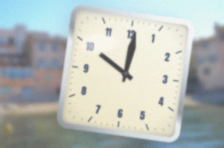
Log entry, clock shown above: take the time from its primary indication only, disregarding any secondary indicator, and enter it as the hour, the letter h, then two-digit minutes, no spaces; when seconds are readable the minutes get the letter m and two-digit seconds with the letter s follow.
10h01
